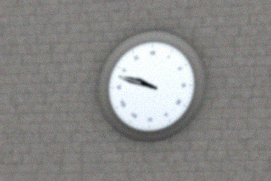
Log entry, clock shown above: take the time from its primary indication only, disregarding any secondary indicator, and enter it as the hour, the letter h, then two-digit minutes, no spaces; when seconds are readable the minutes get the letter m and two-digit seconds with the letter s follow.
9h48
